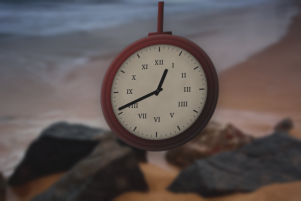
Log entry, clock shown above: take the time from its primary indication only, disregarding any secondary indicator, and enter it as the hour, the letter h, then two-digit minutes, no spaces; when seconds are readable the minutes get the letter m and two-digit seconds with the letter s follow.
12h41
